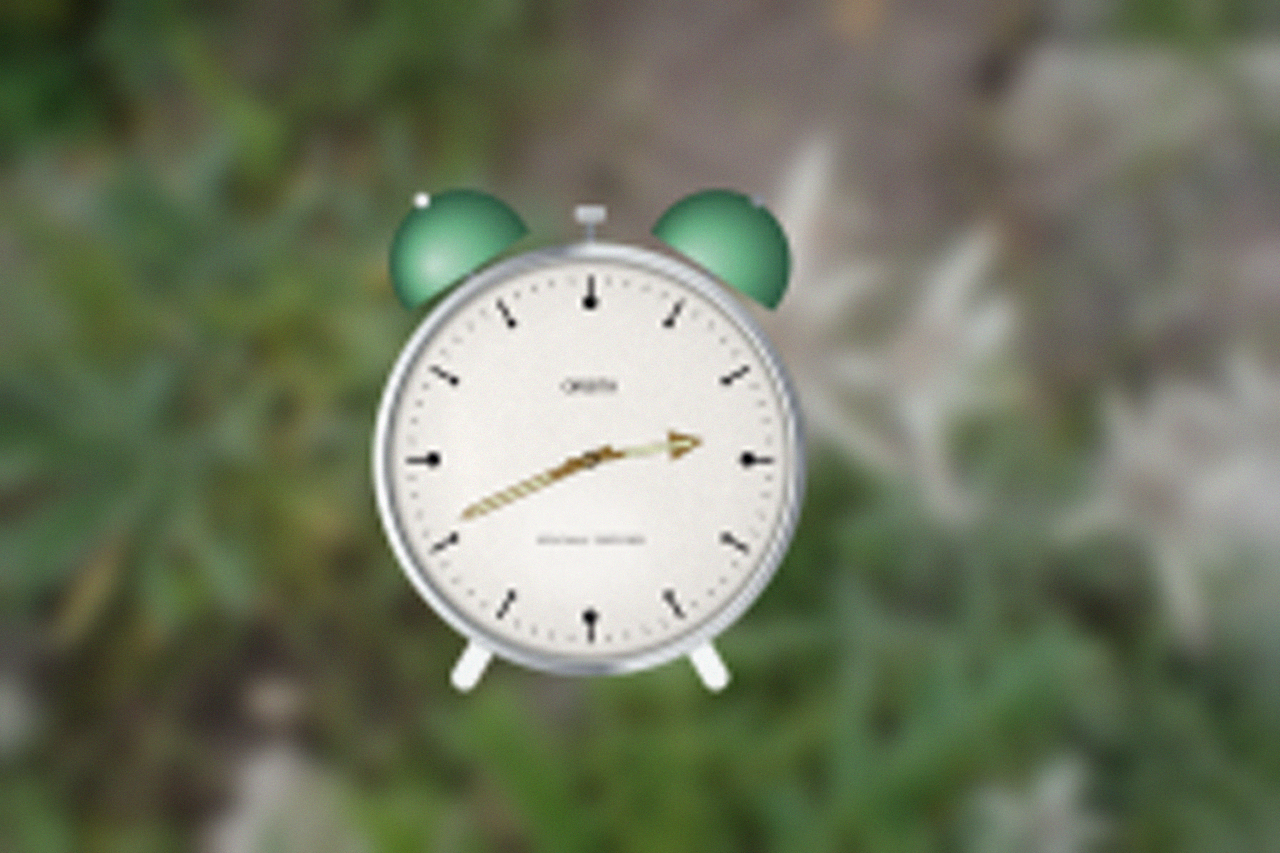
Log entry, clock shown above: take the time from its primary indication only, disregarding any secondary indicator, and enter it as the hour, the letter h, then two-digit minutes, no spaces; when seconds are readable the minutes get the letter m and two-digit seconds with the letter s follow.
2h41
